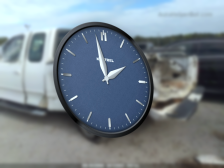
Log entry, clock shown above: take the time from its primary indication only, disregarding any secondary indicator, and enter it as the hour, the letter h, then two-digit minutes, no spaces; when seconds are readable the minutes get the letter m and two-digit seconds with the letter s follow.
1h58
